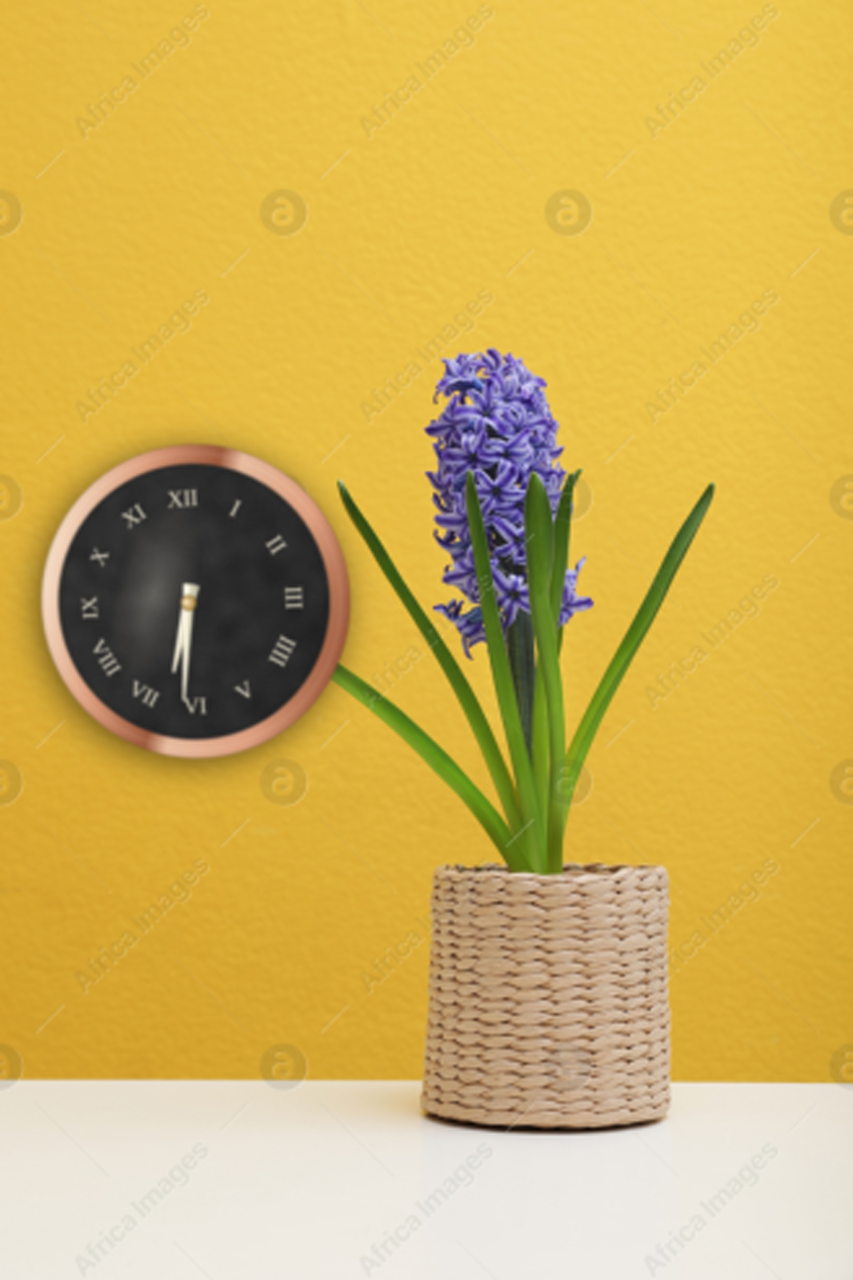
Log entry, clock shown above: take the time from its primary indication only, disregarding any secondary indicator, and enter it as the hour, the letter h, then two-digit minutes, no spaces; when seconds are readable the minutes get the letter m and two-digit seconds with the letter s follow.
6h31
